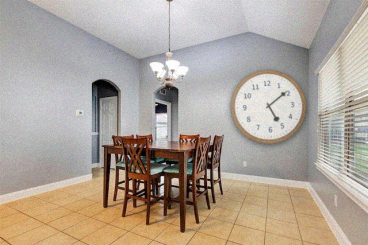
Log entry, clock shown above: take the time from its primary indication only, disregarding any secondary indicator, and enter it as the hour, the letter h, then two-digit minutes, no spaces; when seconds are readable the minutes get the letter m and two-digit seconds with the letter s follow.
5h09
